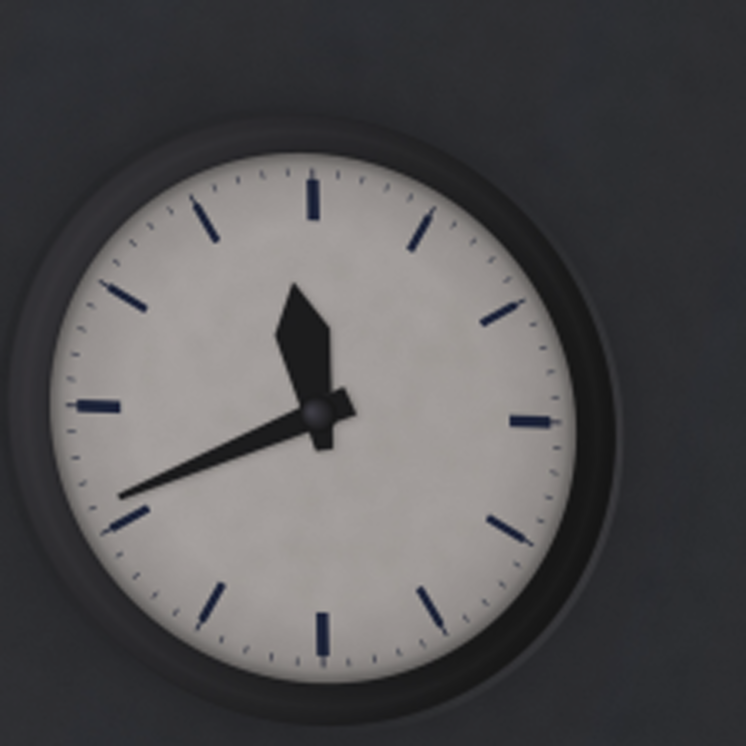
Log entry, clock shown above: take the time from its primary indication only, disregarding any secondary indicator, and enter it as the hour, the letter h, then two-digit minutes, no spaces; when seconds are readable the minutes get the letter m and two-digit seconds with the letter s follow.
11h41
